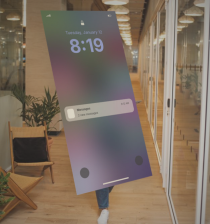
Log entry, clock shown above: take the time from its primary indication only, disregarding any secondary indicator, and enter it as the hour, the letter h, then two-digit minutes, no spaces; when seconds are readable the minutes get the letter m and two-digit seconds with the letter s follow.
8h19
